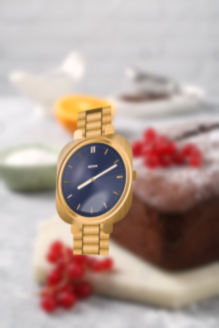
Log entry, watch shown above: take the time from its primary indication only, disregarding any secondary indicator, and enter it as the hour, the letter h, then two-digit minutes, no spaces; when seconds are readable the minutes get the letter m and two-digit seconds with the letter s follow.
8h11
